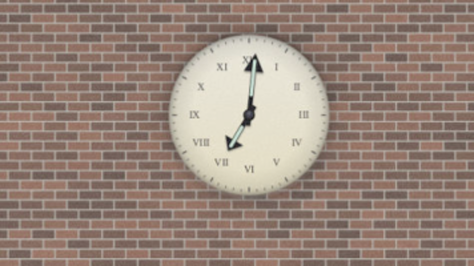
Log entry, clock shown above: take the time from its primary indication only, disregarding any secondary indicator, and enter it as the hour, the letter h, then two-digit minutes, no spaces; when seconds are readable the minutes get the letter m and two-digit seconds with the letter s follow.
7h01
